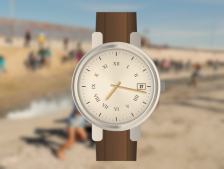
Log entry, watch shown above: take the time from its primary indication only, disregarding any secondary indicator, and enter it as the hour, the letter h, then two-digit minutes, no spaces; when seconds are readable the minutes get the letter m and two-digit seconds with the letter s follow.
7h17
